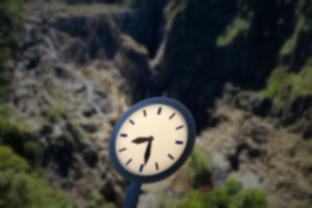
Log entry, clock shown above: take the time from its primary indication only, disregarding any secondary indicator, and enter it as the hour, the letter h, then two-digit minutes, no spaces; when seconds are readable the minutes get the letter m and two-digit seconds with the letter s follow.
8h29
